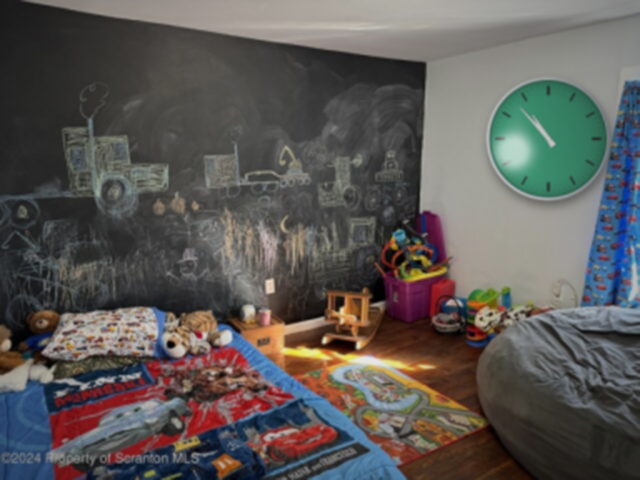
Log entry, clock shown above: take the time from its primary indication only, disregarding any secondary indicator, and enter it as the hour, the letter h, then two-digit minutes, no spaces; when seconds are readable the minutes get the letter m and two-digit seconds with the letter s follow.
10h53
